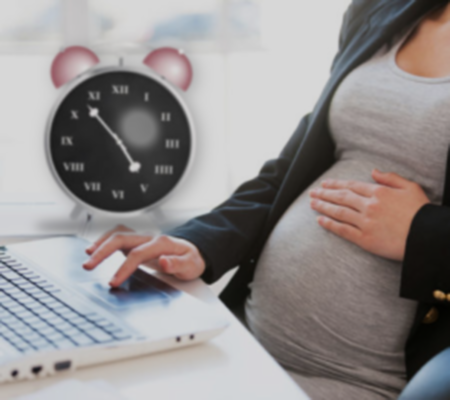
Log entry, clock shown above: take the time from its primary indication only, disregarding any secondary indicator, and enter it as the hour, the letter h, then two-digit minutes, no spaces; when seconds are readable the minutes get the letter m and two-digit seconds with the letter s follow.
4h53
